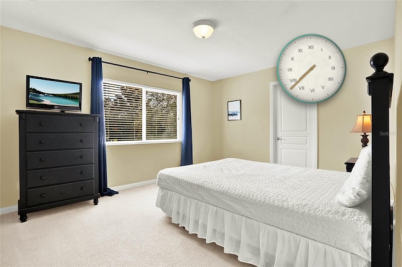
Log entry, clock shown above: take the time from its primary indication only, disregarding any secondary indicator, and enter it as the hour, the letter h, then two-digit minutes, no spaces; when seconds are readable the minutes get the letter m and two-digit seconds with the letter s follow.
7h38
